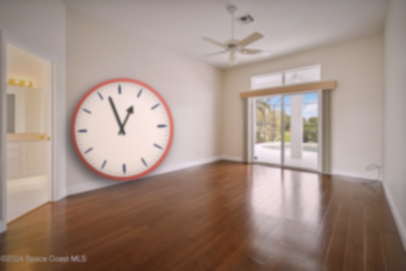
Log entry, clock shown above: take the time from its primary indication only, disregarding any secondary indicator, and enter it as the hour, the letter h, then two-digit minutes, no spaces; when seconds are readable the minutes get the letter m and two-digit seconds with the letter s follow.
12h57
